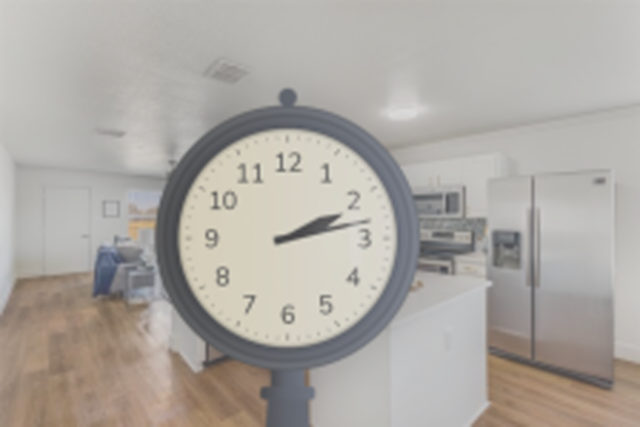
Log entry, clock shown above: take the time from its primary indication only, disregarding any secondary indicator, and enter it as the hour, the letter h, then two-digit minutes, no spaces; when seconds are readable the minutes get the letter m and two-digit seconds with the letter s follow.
2h13
